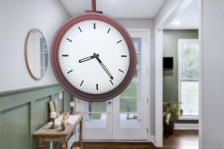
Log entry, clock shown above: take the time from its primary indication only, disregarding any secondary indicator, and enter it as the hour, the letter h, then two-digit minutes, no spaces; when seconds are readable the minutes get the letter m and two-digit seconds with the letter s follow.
8h24
